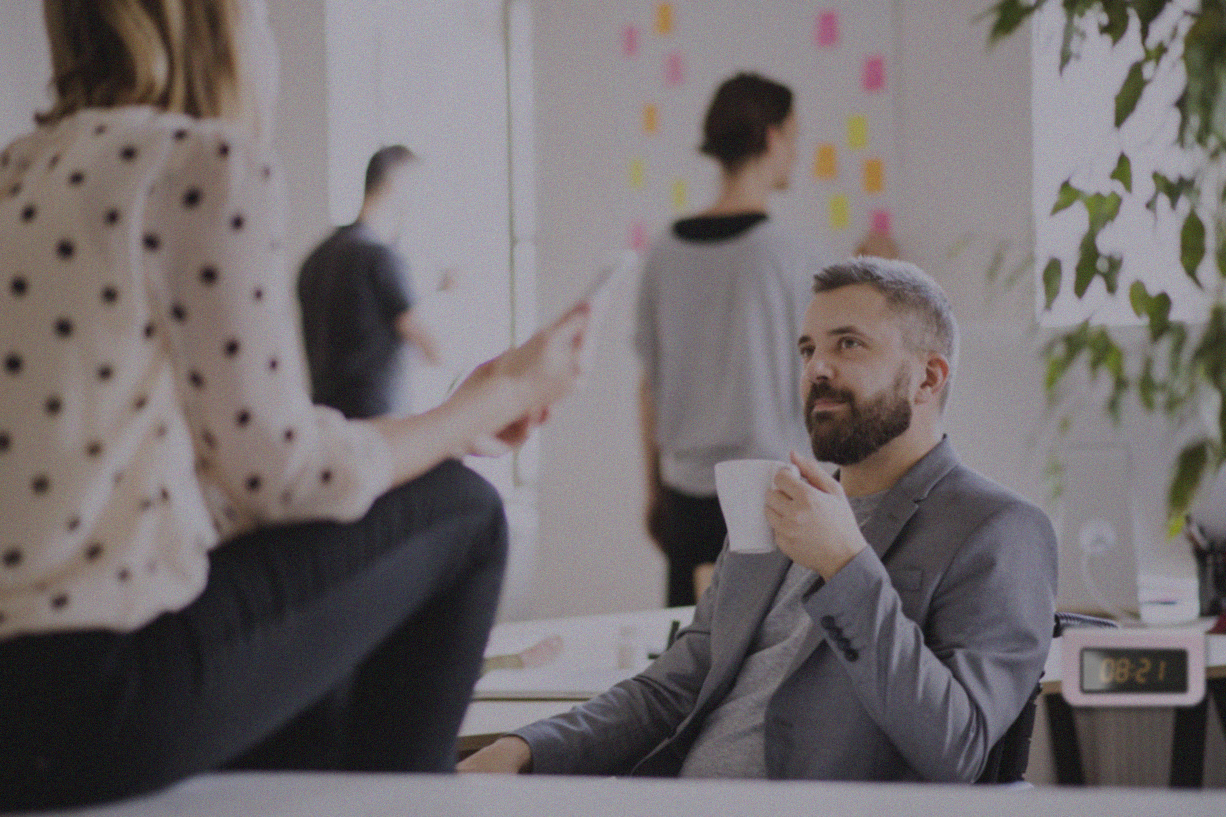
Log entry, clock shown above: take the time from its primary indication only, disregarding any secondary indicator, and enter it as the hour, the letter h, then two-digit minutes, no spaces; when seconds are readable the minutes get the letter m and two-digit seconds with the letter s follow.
8h21
